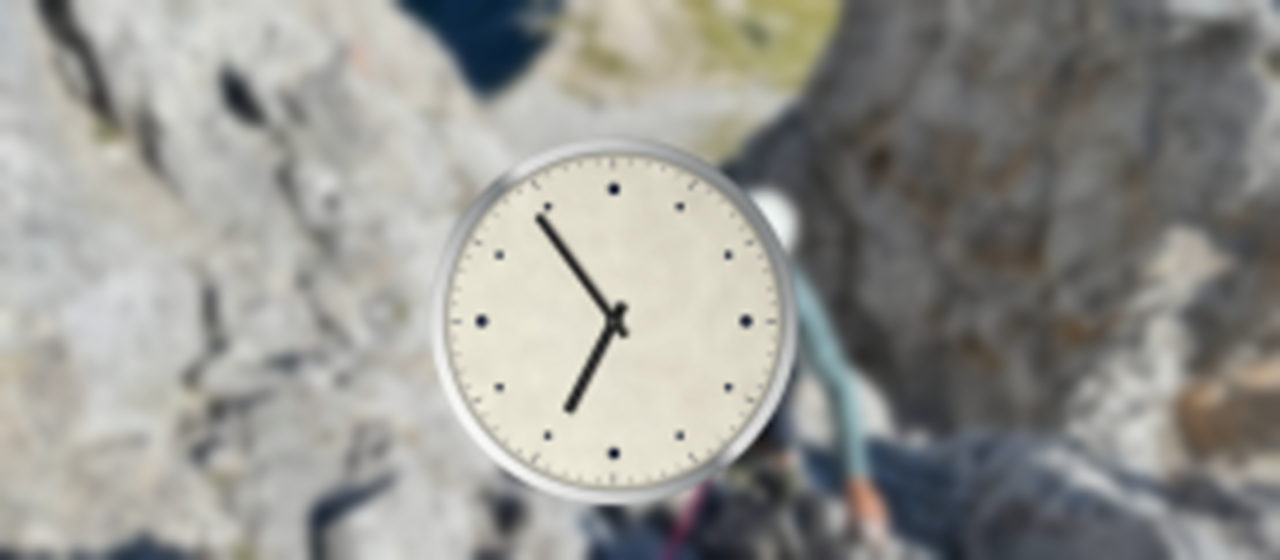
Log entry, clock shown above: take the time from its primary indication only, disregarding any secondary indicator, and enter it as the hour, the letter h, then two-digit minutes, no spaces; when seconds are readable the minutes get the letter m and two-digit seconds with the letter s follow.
6h54
